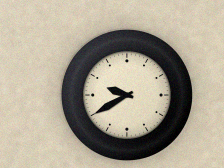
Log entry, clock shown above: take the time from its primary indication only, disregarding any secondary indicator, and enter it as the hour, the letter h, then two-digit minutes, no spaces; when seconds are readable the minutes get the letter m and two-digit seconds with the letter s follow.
9h40
